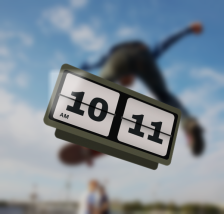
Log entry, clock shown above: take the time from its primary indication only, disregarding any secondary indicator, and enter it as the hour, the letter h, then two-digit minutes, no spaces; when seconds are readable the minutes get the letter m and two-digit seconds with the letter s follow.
10h11
